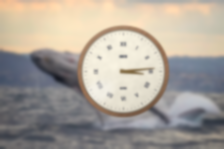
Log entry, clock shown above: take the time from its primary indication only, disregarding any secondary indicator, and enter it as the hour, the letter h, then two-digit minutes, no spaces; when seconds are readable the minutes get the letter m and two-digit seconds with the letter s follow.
3h14
